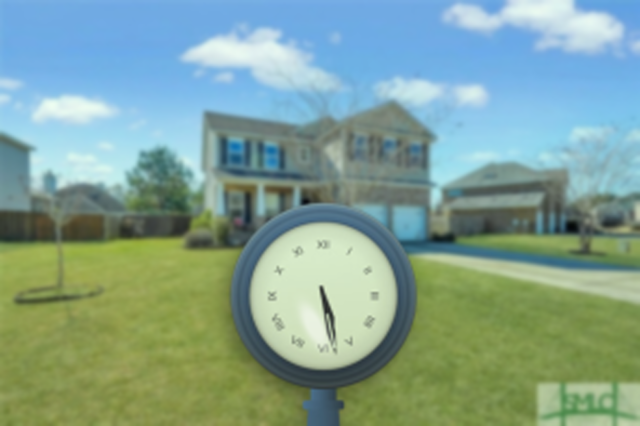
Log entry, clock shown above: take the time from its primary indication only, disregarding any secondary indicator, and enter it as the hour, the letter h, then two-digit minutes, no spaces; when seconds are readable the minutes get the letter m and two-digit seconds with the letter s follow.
5h28
